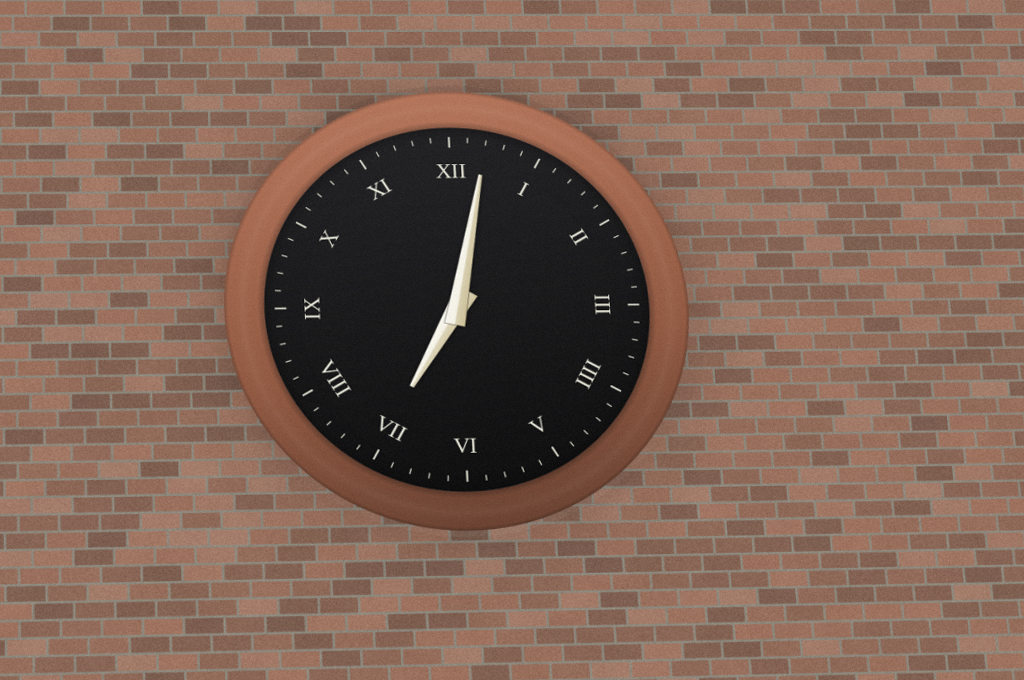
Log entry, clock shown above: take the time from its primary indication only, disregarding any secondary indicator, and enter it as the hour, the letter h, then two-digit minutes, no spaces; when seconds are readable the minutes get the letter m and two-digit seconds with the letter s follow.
7h02
